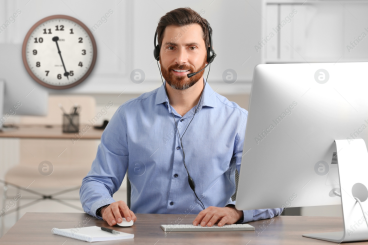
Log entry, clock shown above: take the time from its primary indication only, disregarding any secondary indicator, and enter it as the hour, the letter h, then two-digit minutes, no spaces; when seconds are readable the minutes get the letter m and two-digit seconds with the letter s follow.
11h27
